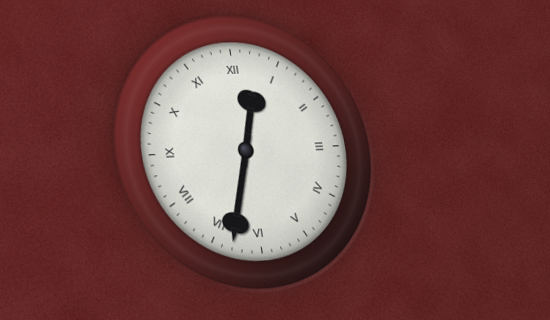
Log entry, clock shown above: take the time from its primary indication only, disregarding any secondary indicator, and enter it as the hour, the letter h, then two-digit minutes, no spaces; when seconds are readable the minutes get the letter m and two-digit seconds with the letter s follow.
12h33
